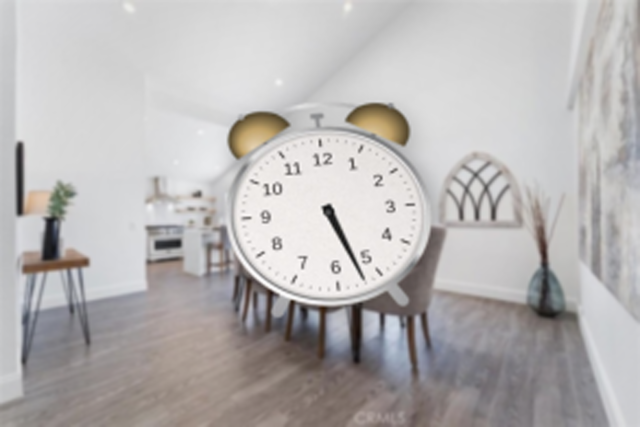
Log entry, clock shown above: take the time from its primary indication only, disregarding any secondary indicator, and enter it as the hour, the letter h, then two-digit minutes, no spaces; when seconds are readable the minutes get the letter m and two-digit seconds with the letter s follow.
5h27
